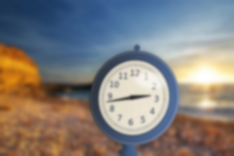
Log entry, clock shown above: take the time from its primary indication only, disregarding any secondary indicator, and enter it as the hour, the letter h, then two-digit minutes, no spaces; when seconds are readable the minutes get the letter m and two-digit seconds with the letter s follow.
2h43
